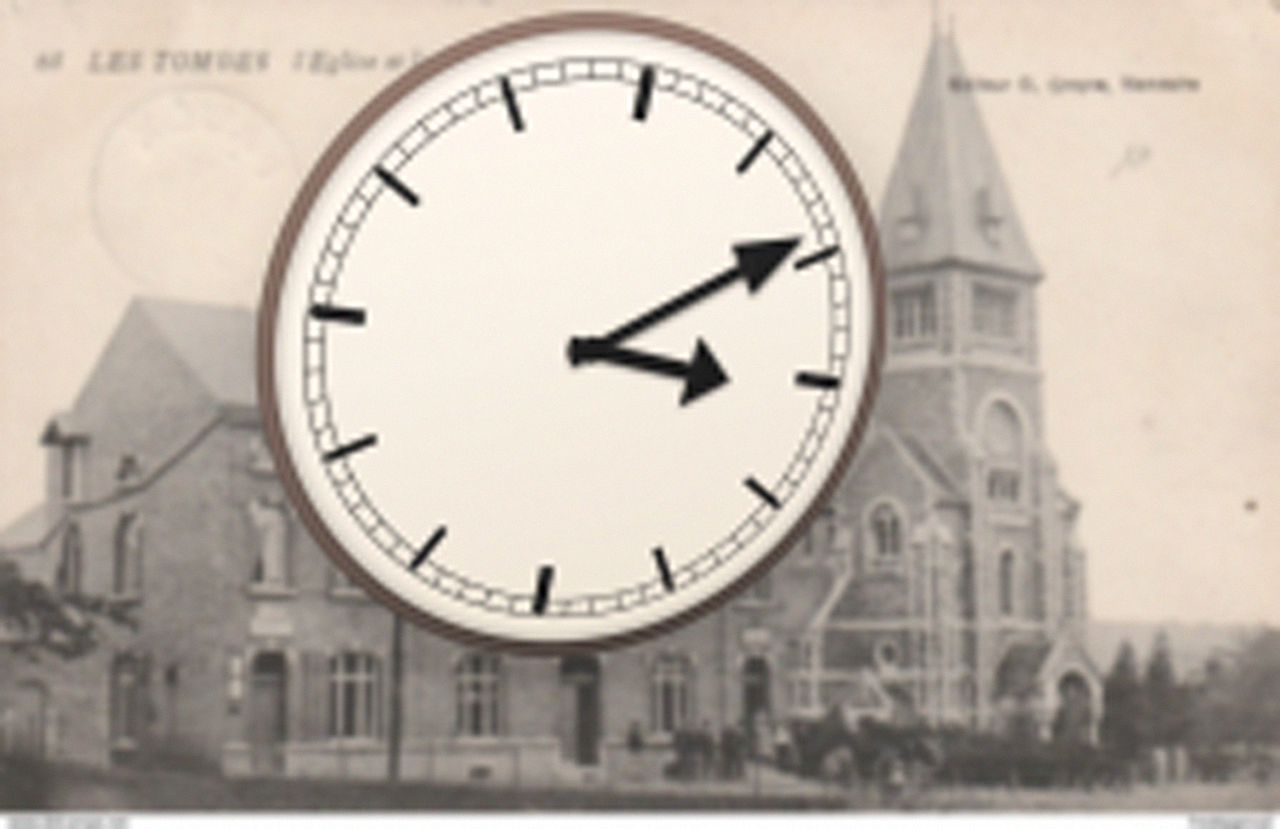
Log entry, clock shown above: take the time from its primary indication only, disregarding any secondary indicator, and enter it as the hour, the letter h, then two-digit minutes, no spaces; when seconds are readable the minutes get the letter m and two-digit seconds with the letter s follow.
3h09
